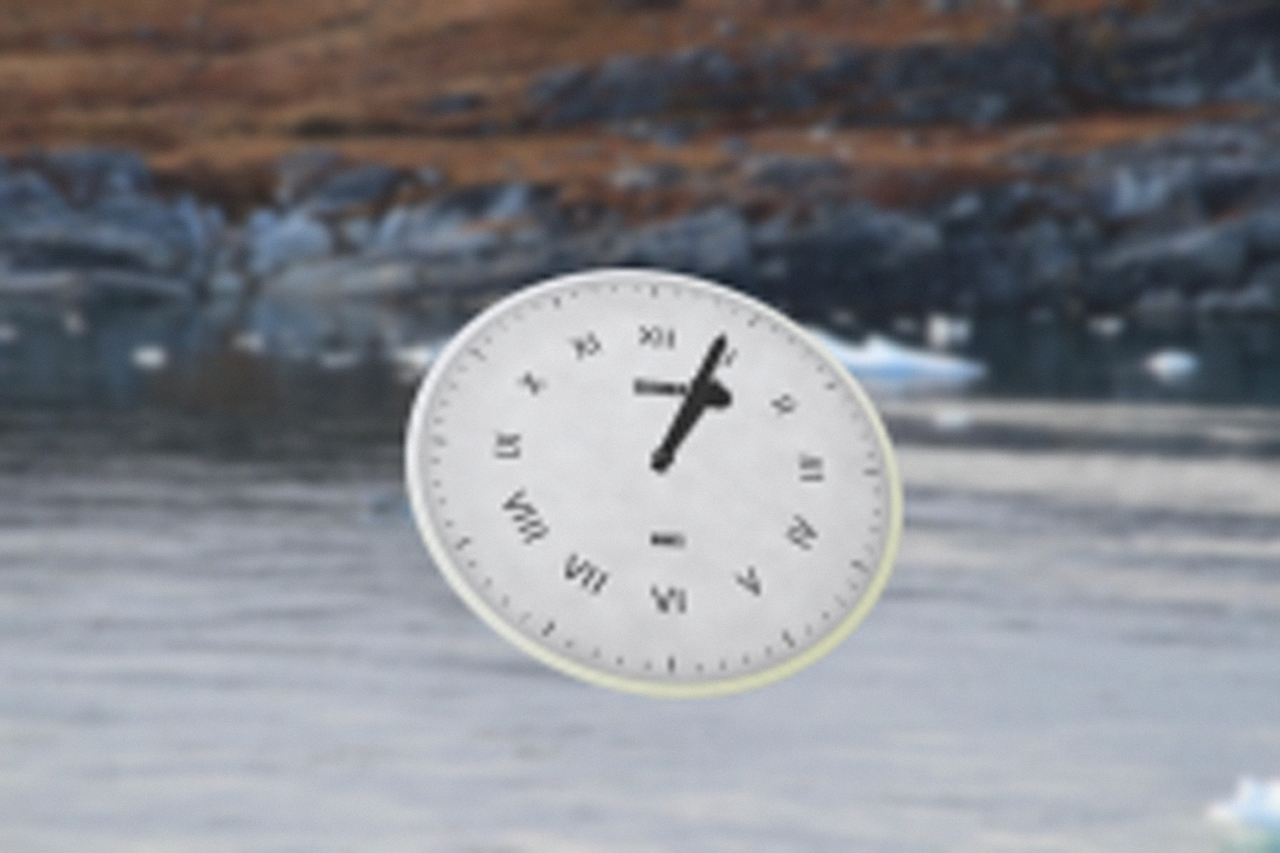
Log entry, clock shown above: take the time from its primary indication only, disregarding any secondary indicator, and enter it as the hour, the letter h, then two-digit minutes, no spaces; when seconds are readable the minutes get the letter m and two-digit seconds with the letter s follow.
1h04
